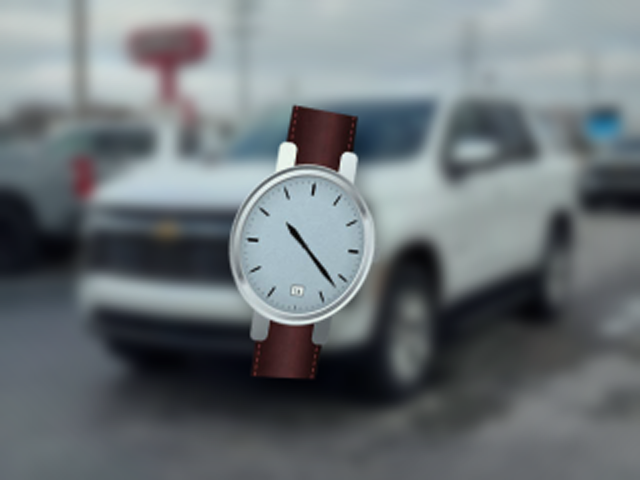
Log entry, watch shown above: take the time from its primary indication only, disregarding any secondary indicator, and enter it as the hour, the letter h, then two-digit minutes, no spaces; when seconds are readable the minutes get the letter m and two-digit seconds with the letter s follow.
10h22
